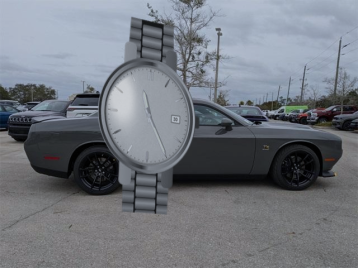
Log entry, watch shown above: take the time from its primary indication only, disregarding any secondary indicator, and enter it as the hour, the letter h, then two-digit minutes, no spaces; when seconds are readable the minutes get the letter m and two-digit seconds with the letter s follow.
11h25
